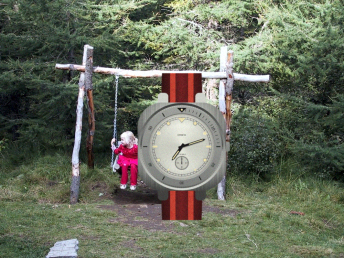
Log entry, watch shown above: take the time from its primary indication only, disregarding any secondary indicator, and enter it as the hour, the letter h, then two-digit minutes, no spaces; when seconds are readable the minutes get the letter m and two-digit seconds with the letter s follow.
7h12
